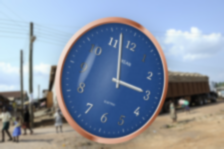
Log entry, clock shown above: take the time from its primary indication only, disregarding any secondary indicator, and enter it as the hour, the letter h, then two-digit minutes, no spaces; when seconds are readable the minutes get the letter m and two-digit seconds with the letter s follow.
2h57
